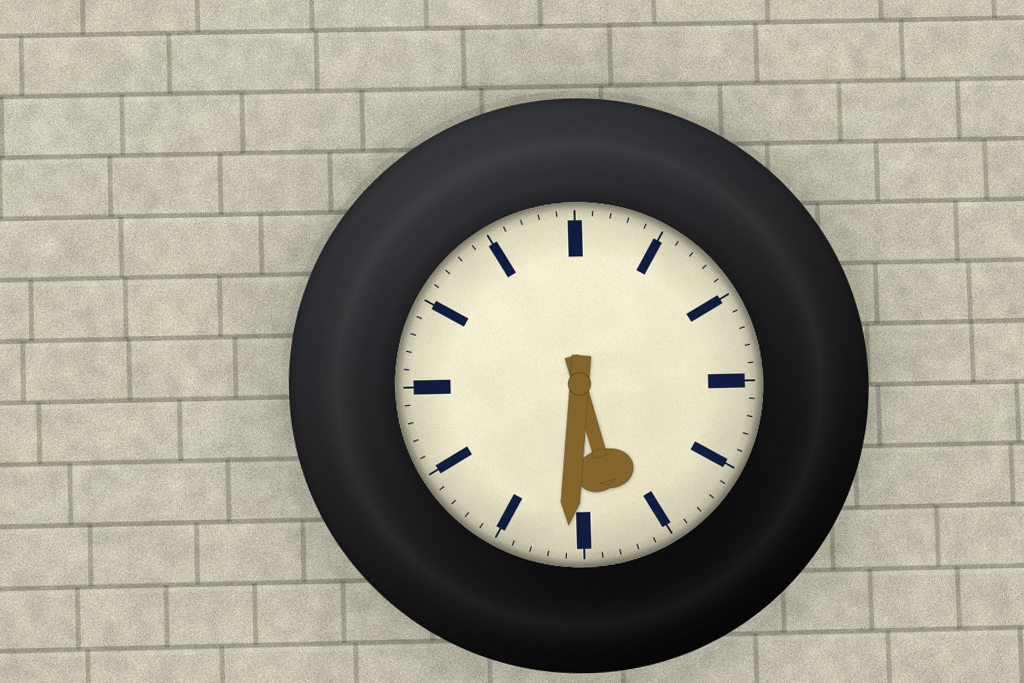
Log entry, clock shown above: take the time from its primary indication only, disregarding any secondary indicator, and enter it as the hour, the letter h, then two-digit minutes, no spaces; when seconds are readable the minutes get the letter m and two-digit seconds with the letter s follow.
5h31
